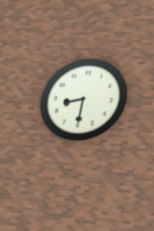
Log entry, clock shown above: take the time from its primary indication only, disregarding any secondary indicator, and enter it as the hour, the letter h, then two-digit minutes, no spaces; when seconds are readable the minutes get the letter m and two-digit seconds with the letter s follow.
8h30
